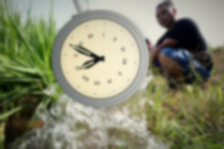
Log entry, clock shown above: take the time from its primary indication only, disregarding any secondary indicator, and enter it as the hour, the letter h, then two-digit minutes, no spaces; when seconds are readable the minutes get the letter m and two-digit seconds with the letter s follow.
8h53
